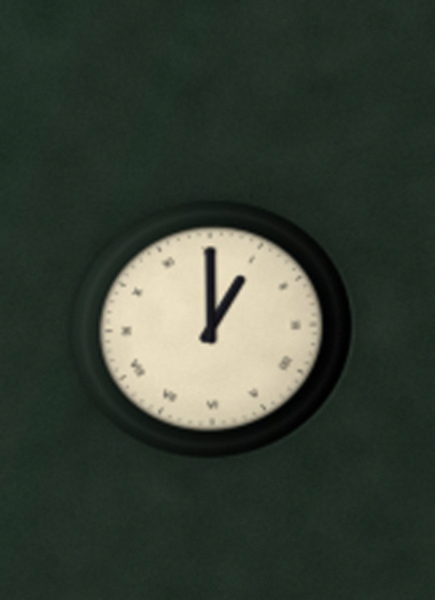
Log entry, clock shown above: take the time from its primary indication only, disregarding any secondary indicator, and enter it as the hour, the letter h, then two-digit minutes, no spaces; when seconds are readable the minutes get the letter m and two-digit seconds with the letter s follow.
1h00
